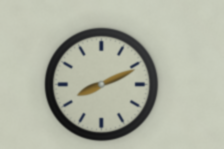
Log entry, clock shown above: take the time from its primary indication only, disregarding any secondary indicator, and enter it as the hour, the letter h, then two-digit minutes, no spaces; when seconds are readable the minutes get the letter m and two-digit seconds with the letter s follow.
8h11
